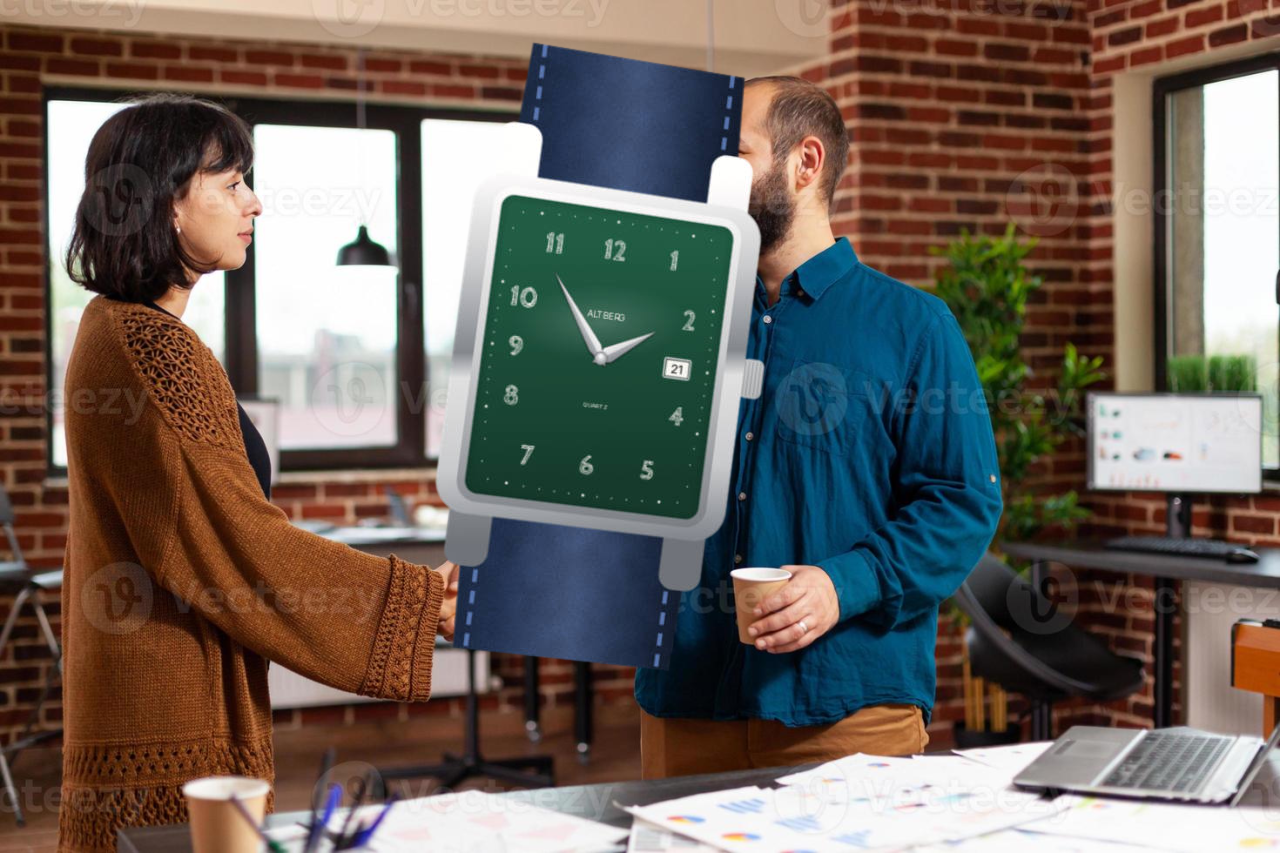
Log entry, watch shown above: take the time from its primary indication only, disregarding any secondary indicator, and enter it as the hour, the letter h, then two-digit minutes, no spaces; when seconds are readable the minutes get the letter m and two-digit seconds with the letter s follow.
1h54
